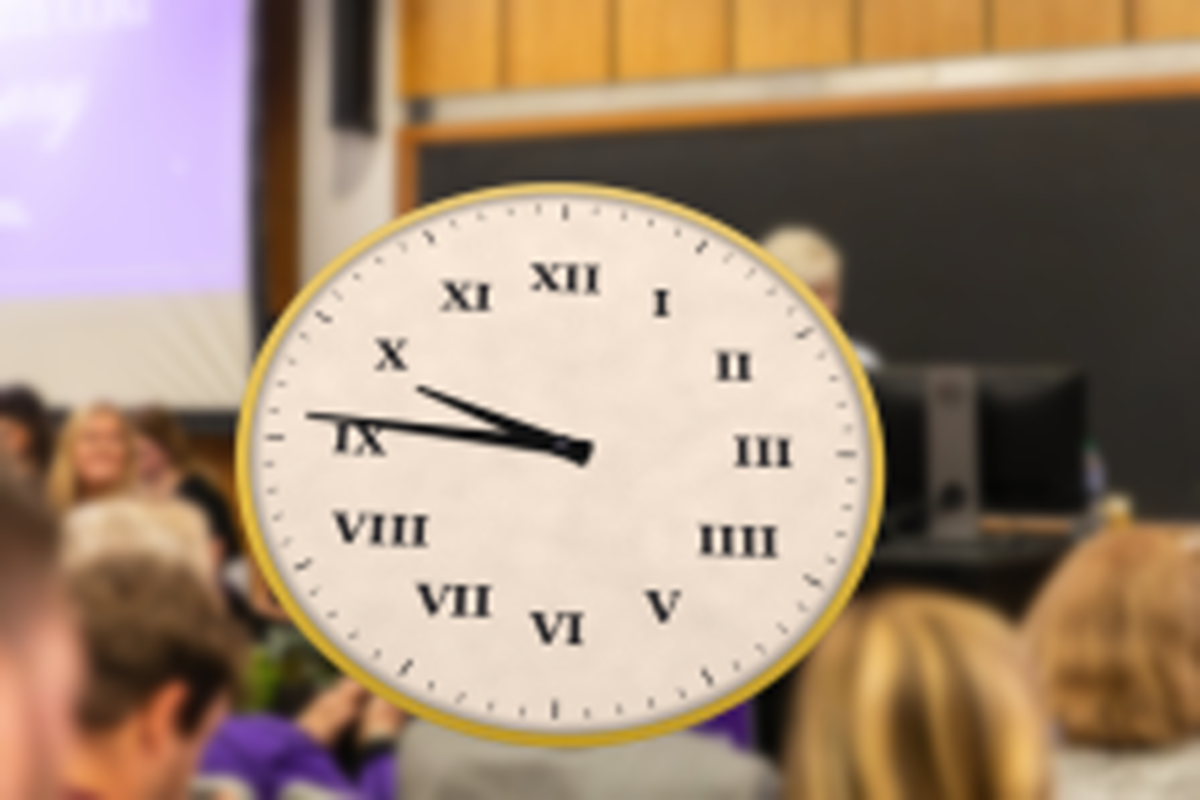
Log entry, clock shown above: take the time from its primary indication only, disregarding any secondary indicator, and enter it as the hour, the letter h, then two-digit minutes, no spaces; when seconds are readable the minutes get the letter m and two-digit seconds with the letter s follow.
9h46
